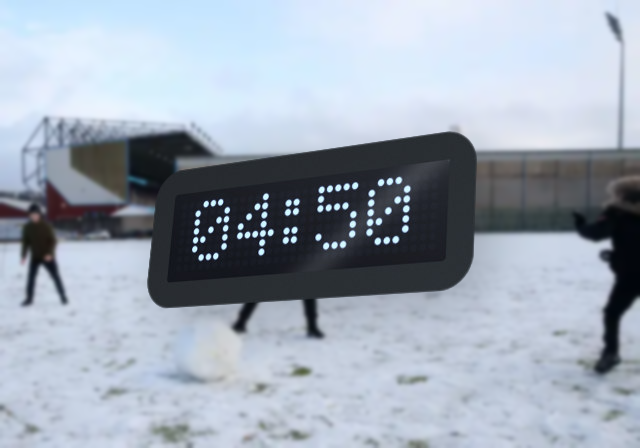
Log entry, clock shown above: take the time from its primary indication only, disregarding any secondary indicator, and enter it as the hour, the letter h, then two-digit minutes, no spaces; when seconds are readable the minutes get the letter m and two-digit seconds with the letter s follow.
4h50
